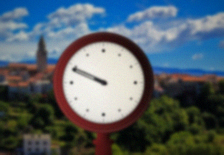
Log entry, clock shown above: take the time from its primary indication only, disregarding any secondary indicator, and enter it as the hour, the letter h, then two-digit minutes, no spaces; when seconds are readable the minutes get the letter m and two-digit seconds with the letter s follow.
9h49
